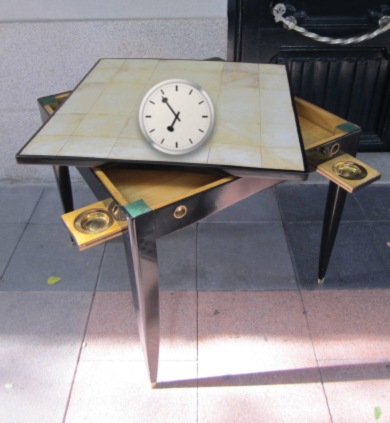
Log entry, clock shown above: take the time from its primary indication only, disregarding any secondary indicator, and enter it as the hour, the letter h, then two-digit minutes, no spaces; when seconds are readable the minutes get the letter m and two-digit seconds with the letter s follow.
6h54
